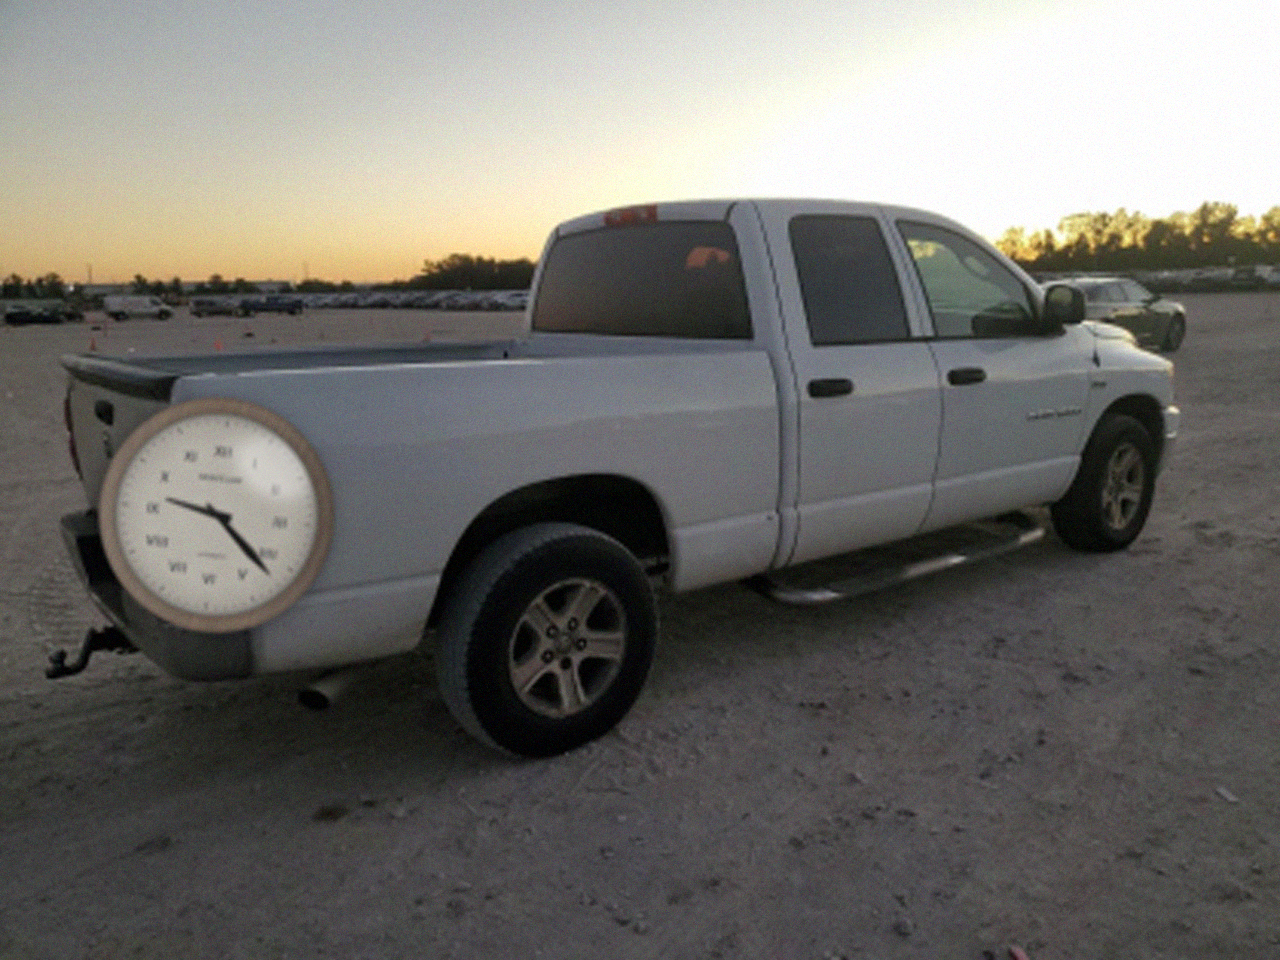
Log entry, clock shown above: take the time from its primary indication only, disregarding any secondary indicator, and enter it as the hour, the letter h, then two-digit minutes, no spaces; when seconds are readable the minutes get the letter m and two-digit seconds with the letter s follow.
9h22
